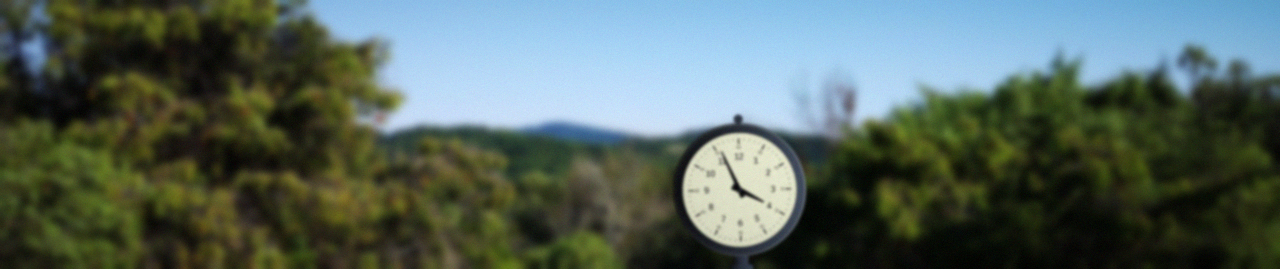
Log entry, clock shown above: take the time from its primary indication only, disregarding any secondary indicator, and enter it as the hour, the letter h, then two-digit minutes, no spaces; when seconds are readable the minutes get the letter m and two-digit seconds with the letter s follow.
3h56
